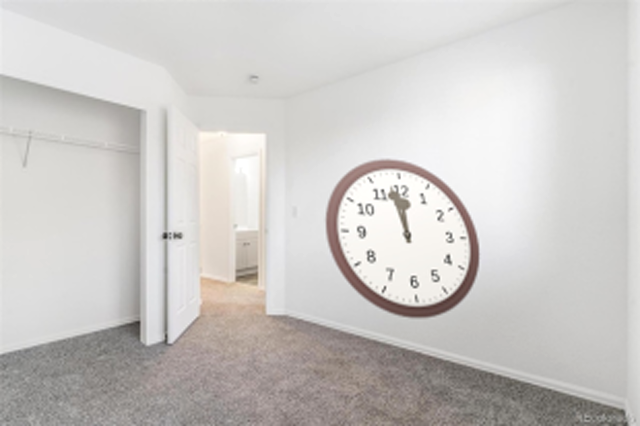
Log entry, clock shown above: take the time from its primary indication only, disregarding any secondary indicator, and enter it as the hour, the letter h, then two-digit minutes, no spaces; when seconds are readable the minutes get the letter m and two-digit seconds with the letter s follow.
11h58
